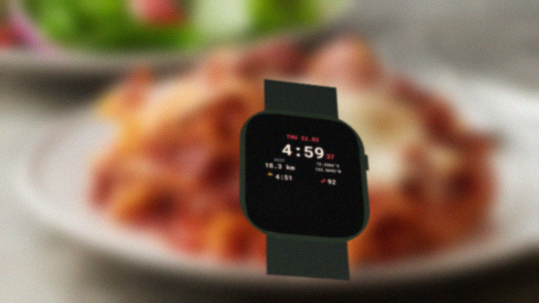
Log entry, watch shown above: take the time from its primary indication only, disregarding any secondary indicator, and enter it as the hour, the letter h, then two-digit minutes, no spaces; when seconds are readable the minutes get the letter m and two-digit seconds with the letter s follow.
4h59
